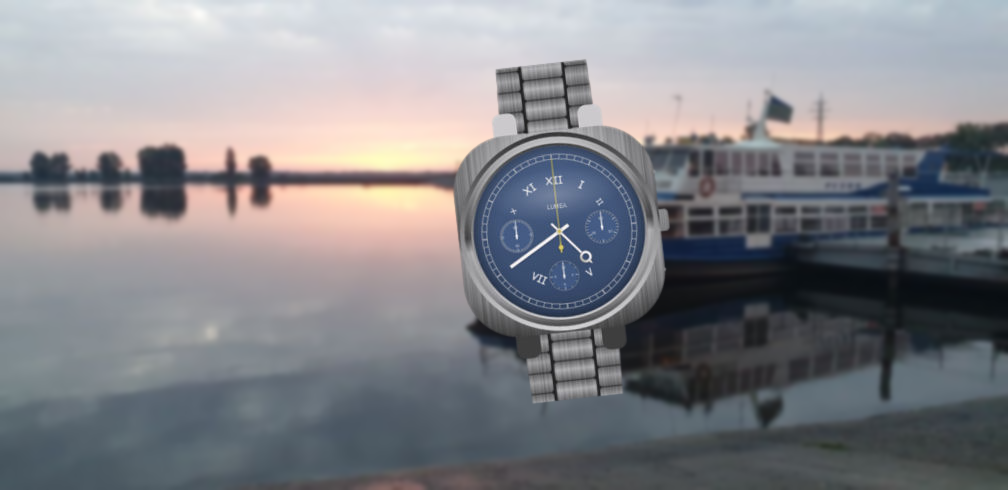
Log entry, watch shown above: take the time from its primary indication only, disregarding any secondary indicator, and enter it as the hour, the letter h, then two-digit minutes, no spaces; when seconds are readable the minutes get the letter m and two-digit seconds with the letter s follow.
4h40
